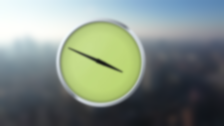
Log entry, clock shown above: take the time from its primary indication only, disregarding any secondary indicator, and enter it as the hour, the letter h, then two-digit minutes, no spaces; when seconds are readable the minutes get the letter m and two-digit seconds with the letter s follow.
3h49
